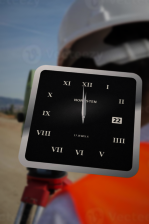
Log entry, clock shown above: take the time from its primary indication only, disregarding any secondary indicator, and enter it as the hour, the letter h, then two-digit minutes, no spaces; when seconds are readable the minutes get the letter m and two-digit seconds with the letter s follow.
11h59
